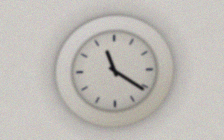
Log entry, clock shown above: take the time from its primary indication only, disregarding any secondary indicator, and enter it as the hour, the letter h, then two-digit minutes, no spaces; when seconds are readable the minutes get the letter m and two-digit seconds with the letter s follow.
11h21
